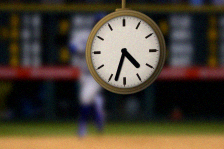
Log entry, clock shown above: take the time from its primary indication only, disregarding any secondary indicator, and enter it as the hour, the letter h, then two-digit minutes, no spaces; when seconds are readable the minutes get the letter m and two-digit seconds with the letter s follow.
4h33
